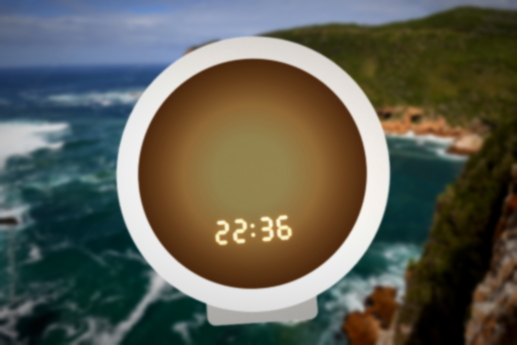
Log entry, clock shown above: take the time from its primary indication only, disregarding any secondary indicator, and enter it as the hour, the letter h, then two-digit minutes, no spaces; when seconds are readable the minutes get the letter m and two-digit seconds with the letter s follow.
22h36
